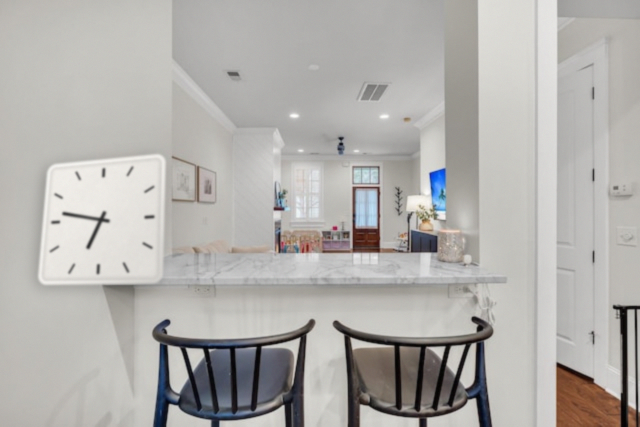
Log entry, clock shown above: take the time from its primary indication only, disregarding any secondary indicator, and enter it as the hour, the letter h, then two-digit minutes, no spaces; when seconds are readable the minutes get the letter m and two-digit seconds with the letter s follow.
6h47
